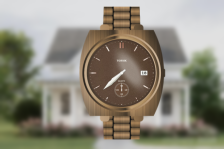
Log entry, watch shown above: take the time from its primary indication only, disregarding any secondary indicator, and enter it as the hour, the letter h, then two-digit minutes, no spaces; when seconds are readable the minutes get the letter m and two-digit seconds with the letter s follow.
7h38
